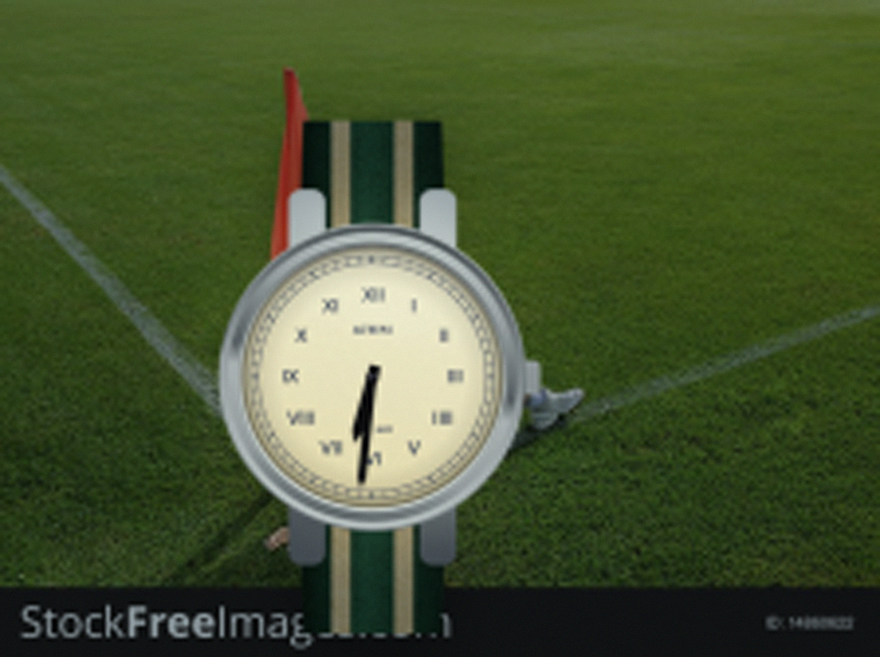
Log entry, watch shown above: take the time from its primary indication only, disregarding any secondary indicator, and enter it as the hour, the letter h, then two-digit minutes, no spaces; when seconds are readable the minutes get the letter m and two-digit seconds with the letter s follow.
6h31
